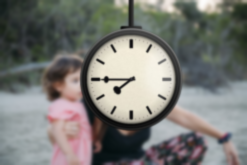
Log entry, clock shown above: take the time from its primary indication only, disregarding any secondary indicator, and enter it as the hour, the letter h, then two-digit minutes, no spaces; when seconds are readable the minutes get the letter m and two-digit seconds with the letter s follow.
7h45
